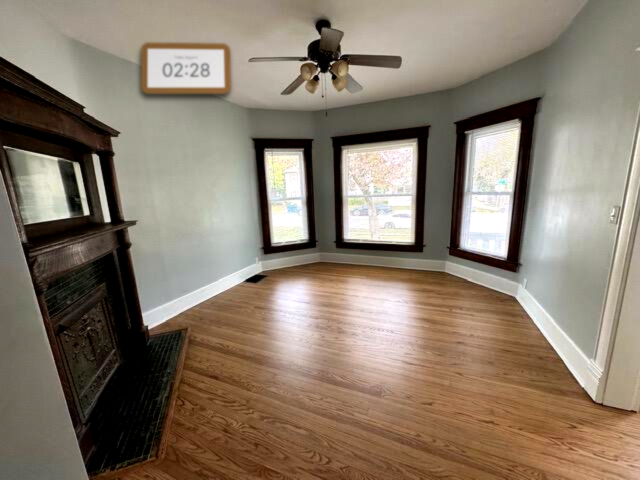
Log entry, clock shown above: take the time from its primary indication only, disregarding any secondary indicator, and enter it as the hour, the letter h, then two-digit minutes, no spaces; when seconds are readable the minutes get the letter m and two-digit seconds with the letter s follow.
2h28
